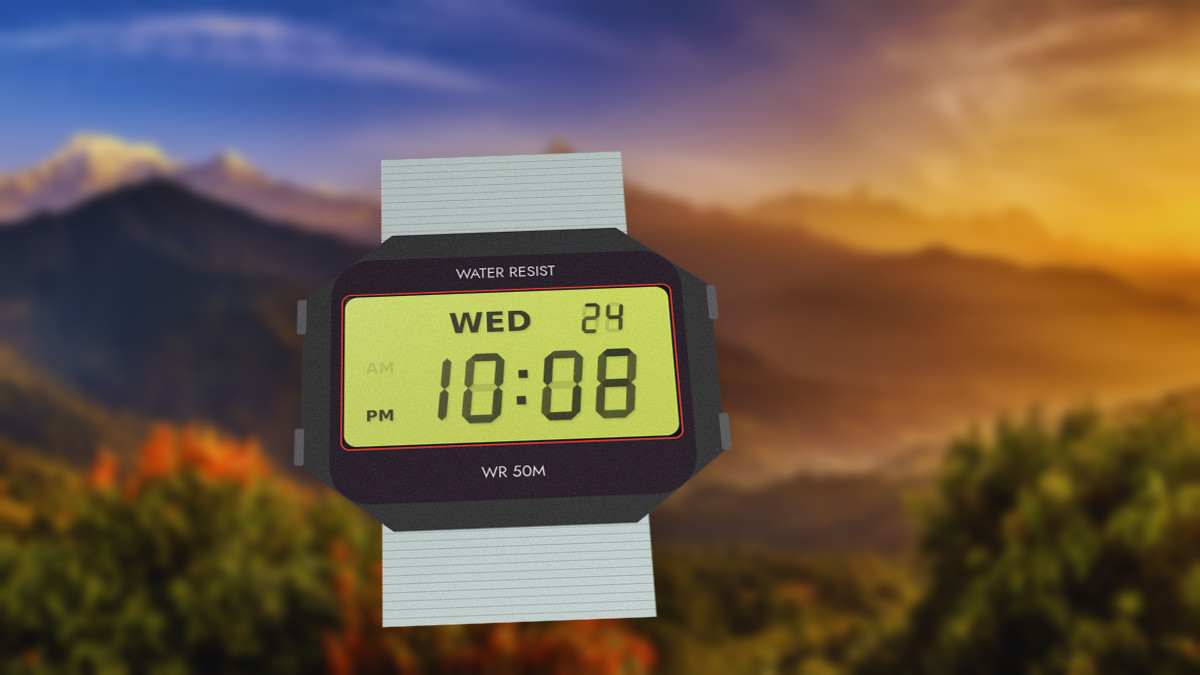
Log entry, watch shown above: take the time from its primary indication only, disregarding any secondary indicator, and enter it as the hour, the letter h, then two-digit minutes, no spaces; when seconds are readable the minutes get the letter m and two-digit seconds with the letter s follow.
10h08
